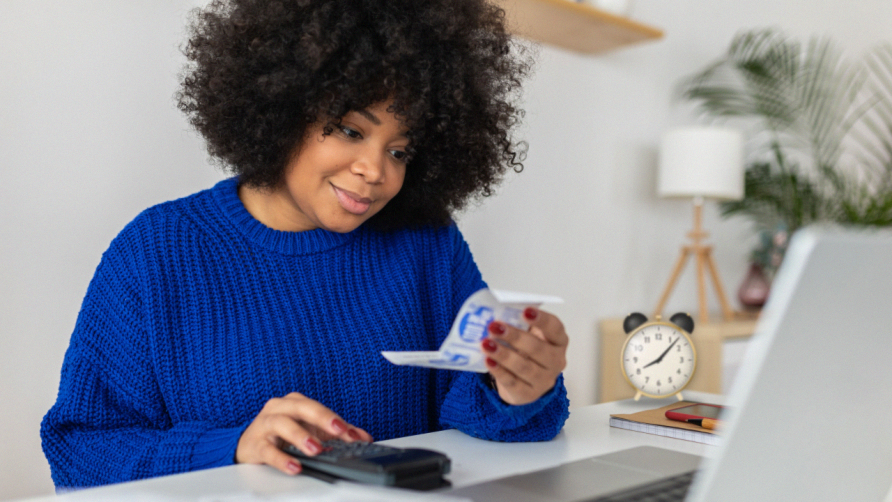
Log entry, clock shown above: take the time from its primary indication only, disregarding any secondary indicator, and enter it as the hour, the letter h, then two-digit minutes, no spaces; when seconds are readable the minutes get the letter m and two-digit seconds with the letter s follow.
8h07
